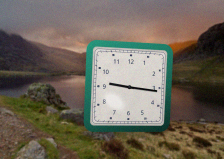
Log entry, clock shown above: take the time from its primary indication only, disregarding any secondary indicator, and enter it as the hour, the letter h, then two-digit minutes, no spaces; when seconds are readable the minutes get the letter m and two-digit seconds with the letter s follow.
9h16
